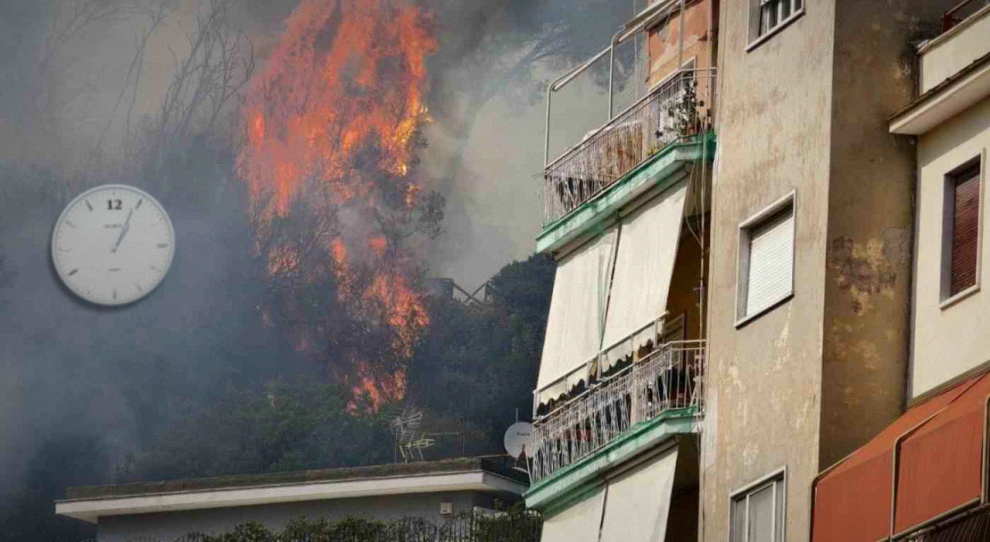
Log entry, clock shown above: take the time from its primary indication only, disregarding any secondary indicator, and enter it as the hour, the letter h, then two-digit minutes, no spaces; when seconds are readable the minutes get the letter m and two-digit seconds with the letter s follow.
1h04
